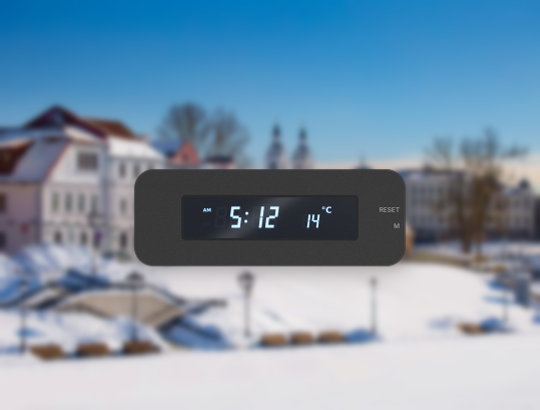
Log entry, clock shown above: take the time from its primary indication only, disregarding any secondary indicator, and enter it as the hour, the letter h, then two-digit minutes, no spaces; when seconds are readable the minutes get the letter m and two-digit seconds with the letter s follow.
5h12
